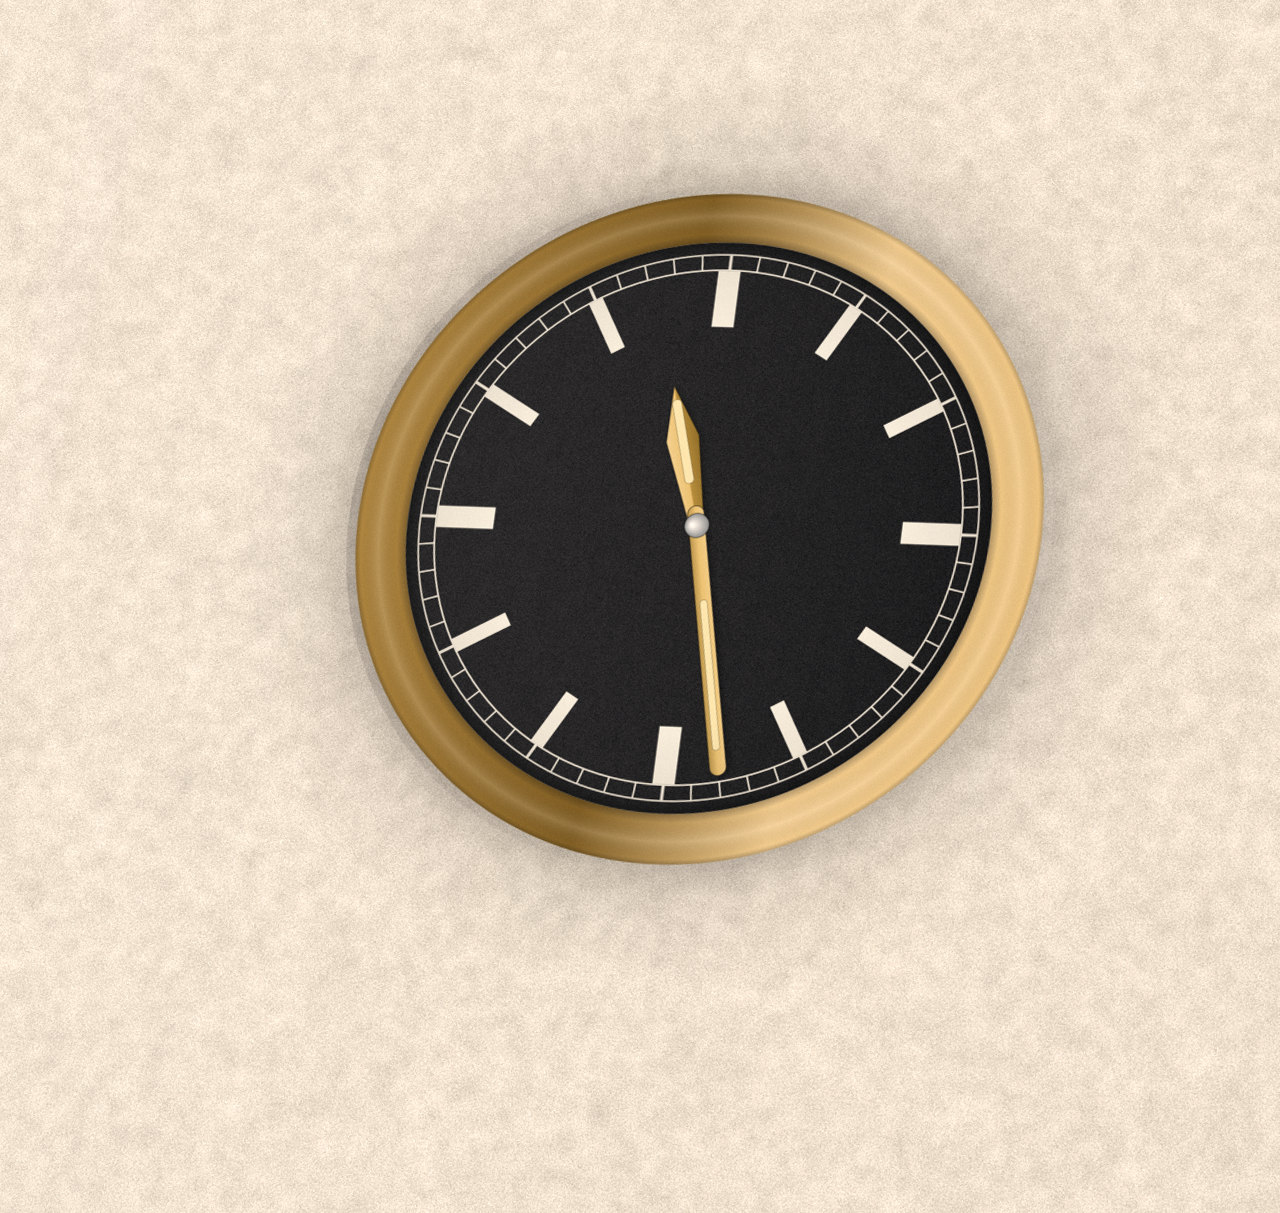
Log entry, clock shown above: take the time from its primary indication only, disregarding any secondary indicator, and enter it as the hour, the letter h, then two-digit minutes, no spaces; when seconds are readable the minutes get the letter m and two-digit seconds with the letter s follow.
11h28
